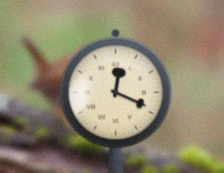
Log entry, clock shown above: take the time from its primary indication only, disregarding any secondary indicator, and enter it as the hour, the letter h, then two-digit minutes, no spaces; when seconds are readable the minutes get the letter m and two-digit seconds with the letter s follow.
12h19
